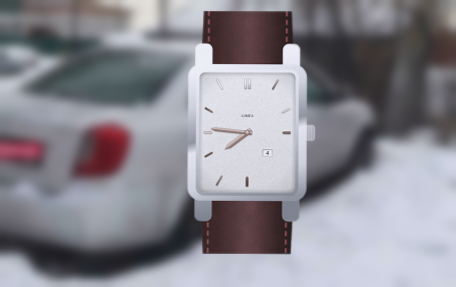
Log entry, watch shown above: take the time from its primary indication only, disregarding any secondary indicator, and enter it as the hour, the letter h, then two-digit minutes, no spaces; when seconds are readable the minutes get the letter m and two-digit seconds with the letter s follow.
7h46
